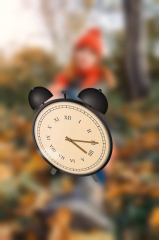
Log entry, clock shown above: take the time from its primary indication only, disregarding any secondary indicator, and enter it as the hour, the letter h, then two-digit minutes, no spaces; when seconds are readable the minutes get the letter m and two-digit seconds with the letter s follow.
4h15
